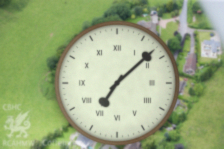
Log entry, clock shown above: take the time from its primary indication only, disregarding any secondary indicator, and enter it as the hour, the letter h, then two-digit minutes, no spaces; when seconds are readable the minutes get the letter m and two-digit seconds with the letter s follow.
7h08
